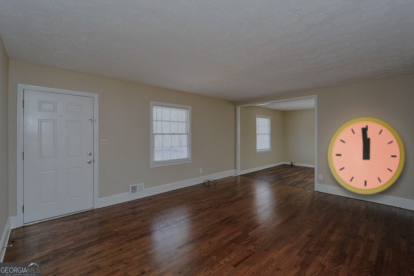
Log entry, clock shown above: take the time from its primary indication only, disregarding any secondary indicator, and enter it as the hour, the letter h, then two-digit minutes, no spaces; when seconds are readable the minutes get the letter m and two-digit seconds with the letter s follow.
11h59
